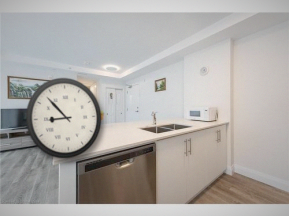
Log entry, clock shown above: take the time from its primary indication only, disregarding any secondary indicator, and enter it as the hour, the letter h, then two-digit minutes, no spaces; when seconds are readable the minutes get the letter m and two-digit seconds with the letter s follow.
8h53
